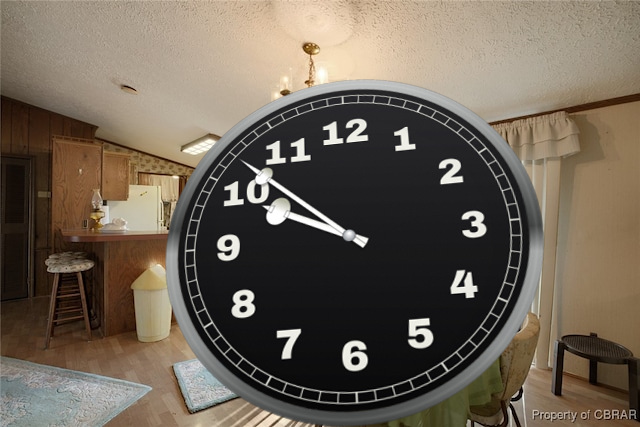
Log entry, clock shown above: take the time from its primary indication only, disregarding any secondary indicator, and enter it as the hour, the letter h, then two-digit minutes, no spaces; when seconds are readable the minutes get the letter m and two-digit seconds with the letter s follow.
9h52
